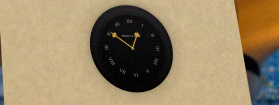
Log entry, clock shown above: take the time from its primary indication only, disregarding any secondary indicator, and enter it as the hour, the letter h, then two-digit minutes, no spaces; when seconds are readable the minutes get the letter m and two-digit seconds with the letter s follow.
12h51
